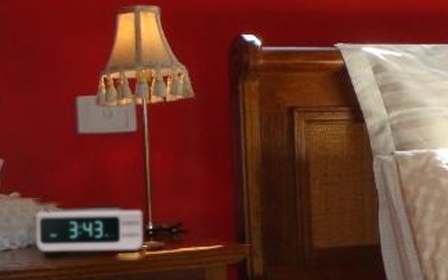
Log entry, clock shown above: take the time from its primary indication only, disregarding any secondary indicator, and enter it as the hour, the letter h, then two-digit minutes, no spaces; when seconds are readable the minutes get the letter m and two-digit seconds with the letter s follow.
3h43
